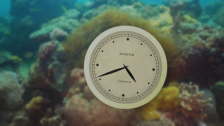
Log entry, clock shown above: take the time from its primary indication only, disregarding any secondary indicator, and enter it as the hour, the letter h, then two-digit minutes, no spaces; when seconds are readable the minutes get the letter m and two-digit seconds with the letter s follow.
4h41
